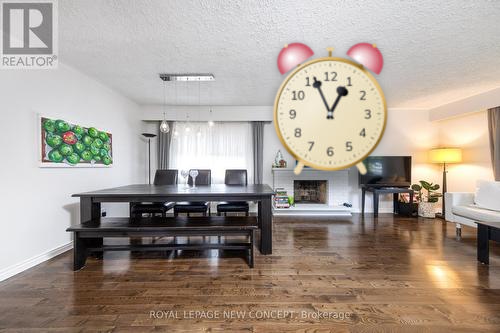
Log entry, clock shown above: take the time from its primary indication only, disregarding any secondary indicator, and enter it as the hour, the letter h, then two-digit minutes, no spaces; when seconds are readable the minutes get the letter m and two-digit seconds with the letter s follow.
12h56
